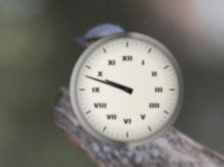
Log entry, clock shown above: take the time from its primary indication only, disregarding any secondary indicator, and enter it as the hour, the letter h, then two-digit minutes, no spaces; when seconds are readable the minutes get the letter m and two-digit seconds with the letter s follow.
9h48
